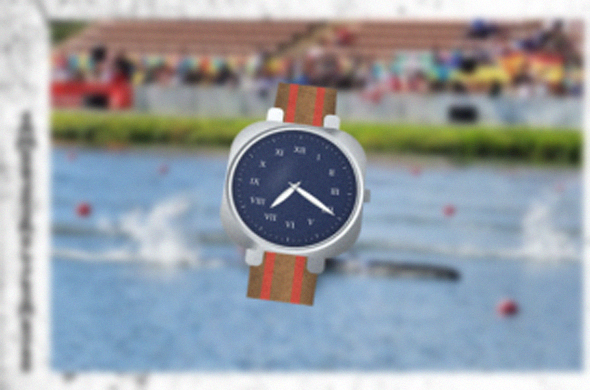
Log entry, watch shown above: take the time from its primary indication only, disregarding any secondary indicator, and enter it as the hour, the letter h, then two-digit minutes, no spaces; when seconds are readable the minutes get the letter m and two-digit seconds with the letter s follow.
7h20
